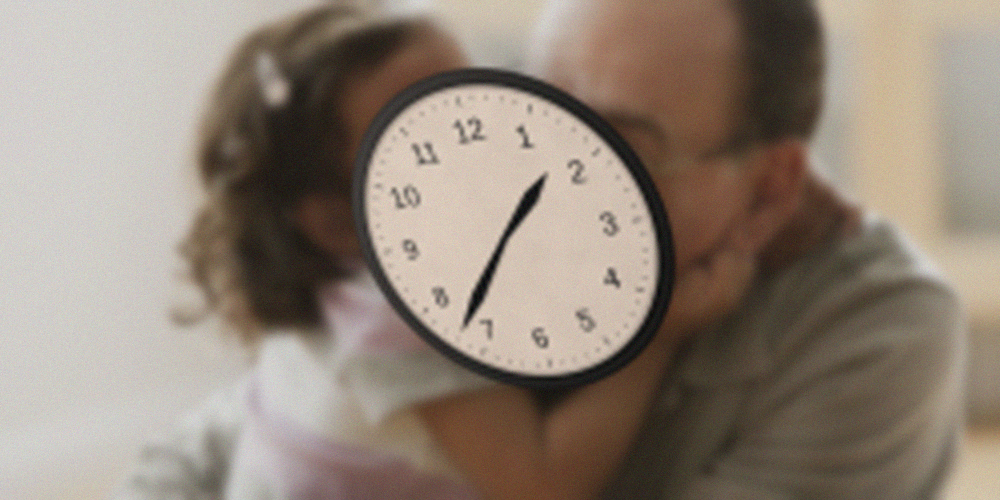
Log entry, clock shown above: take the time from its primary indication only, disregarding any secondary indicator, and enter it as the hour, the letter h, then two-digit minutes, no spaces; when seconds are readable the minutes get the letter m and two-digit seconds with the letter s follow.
1h37
